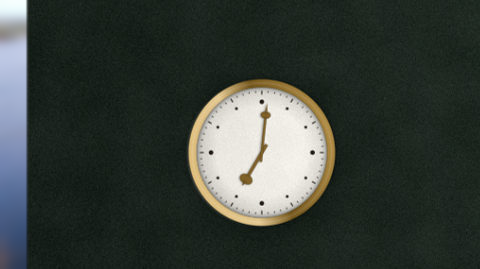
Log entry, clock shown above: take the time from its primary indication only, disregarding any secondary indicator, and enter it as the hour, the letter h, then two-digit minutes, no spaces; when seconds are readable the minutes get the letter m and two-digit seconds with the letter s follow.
7h01
